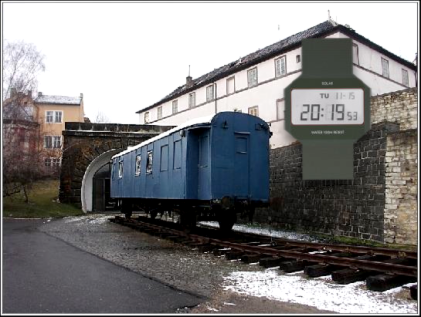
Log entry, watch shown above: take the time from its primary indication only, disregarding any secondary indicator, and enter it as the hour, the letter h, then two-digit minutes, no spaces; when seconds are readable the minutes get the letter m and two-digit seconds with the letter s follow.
20h19
